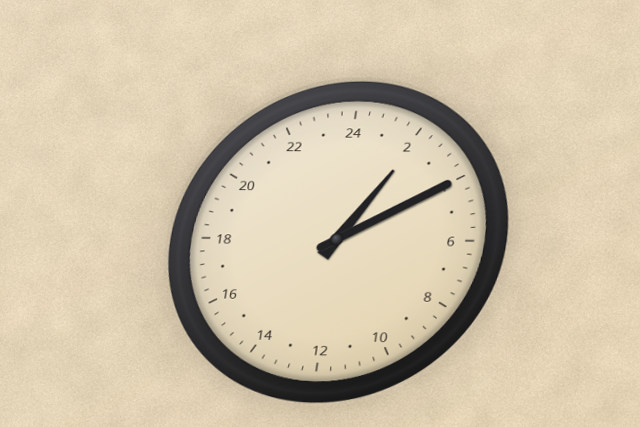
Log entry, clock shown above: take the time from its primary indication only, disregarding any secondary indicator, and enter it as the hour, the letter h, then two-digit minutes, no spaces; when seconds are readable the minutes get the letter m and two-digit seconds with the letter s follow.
2h10
